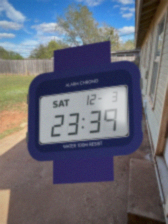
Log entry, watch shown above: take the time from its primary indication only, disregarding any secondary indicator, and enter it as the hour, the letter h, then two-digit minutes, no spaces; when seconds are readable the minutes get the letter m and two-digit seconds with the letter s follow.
23h39
